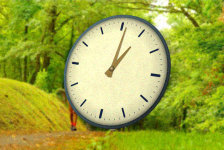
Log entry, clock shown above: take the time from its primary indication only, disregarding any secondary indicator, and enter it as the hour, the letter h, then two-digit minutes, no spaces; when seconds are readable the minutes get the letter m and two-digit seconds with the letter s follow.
1h01
